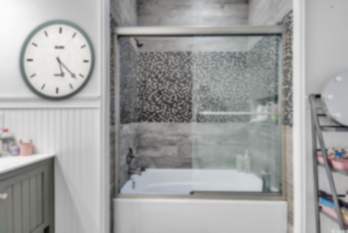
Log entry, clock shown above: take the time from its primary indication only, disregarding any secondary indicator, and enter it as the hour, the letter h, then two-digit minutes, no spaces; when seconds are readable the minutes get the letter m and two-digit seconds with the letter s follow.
5h22
